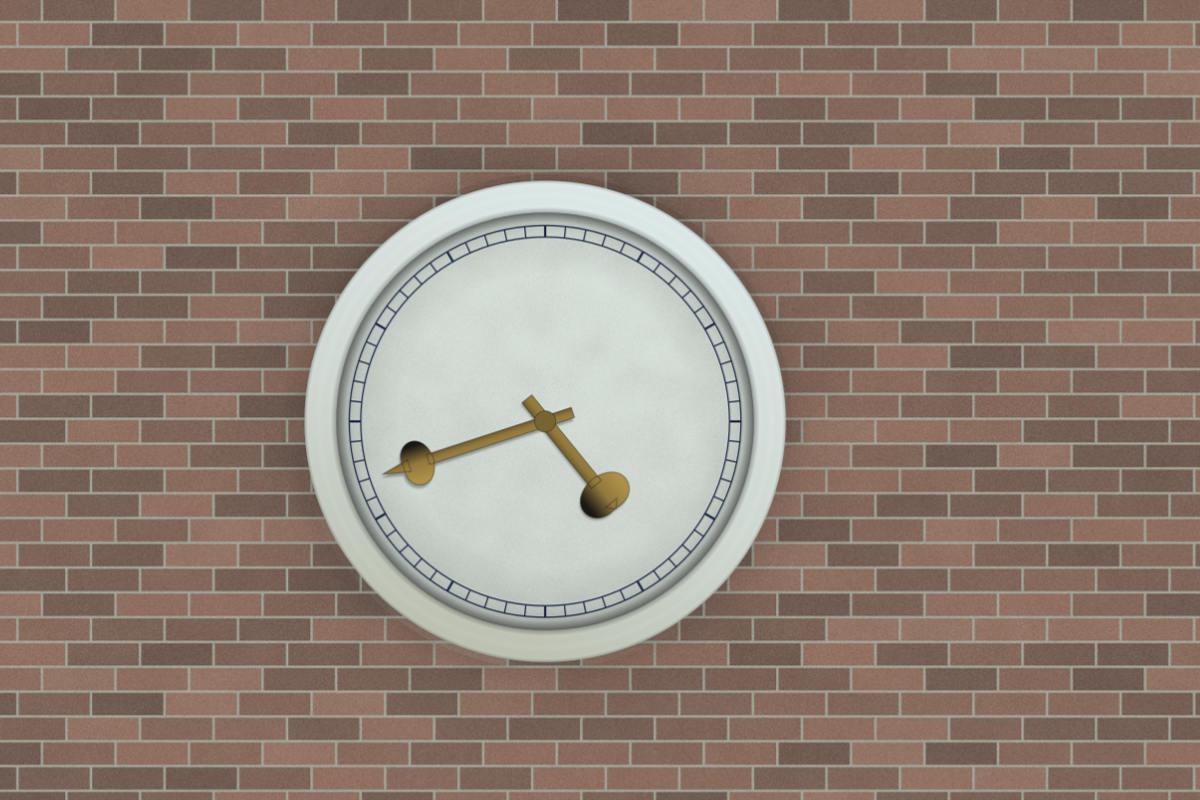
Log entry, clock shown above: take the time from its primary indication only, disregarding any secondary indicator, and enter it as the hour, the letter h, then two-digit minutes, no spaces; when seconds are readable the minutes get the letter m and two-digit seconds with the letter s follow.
4h42
